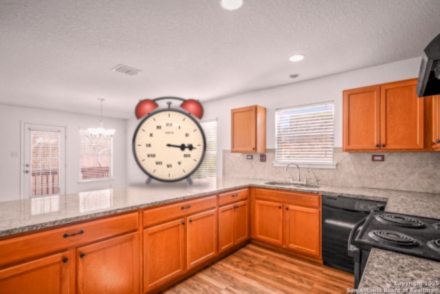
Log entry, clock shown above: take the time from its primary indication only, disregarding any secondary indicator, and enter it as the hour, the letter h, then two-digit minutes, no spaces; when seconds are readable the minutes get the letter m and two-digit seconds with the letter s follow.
3h16
